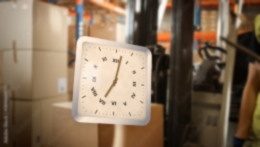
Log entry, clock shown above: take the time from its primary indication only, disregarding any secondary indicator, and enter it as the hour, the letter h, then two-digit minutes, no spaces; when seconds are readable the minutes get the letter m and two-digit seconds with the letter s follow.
7h02
